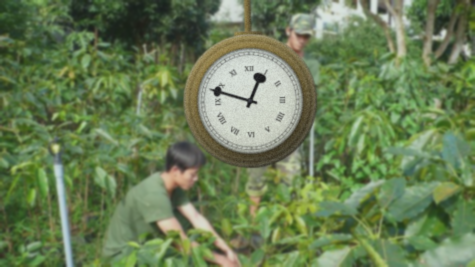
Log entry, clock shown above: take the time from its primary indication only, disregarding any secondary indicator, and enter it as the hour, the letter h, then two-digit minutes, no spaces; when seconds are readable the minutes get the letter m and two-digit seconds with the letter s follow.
12h48
